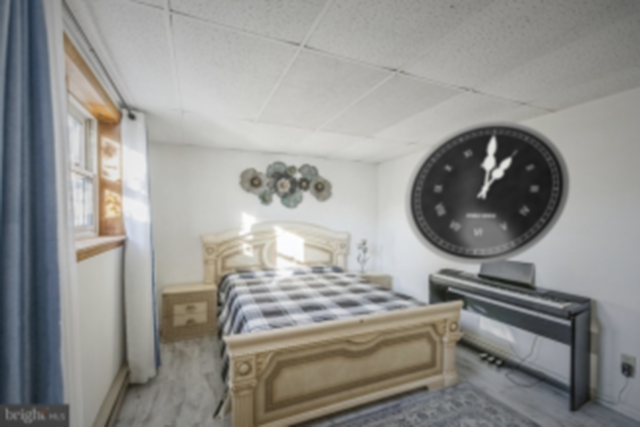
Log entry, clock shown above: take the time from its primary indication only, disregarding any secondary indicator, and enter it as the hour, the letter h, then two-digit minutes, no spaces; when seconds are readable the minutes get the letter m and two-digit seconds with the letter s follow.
1h00
